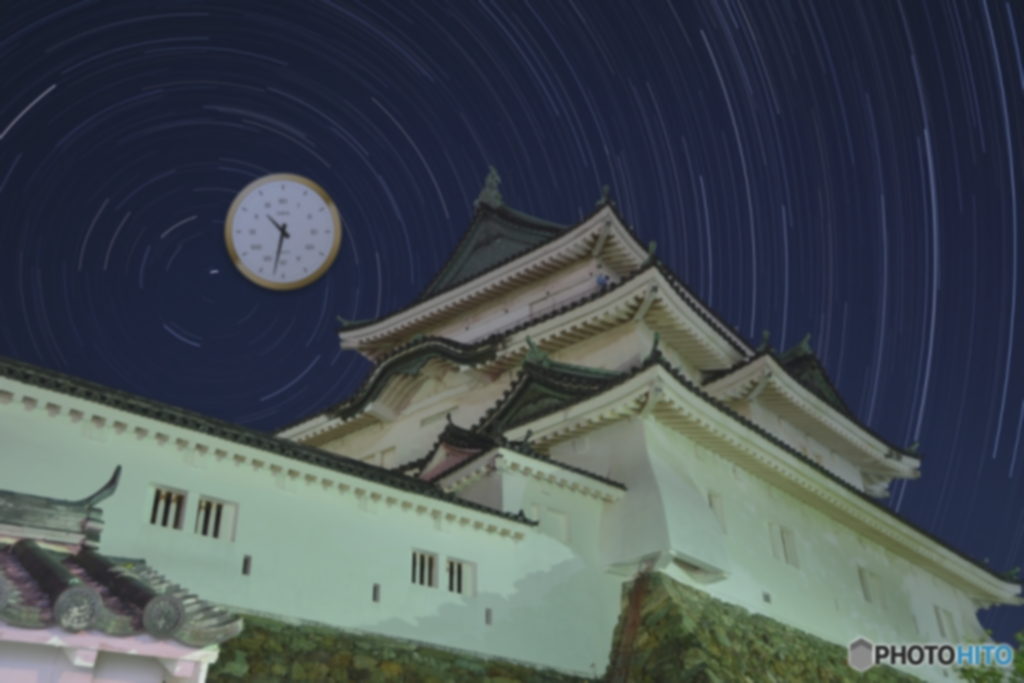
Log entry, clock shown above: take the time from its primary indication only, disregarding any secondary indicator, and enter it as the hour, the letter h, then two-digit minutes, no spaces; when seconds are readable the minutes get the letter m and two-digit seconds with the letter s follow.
10h32
